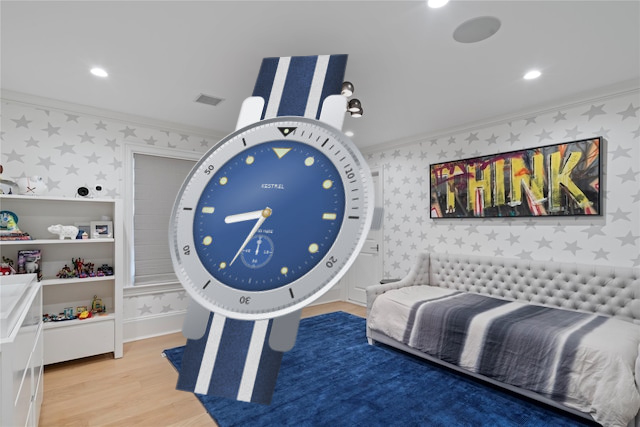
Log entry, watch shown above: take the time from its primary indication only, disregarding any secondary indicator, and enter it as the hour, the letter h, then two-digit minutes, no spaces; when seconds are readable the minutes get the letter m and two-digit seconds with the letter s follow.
8h34
